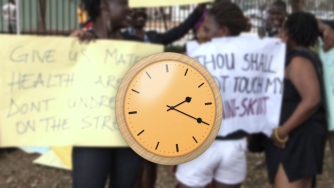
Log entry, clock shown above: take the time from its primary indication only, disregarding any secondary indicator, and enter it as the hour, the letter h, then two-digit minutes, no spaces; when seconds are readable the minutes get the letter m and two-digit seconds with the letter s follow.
2h20
